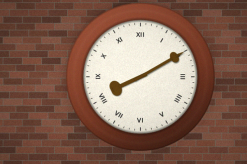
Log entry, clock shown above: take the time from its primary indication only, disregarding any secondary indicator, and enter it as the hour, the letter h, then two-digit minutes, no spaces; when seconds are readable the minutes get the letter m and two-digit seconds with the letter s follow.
8h10
